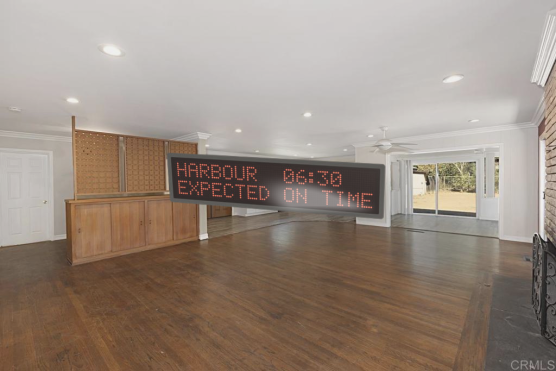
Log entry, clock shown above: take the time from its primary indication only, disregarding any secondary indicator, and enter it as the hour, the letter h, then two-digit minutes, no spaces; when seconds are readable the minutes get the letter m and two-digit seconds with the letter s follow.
6h30
